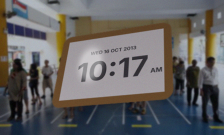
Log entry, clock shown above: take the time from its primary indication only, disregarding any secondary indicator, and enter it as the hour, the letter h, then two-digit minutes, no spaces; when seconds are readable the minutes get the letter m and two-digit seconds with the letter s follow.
10h17
